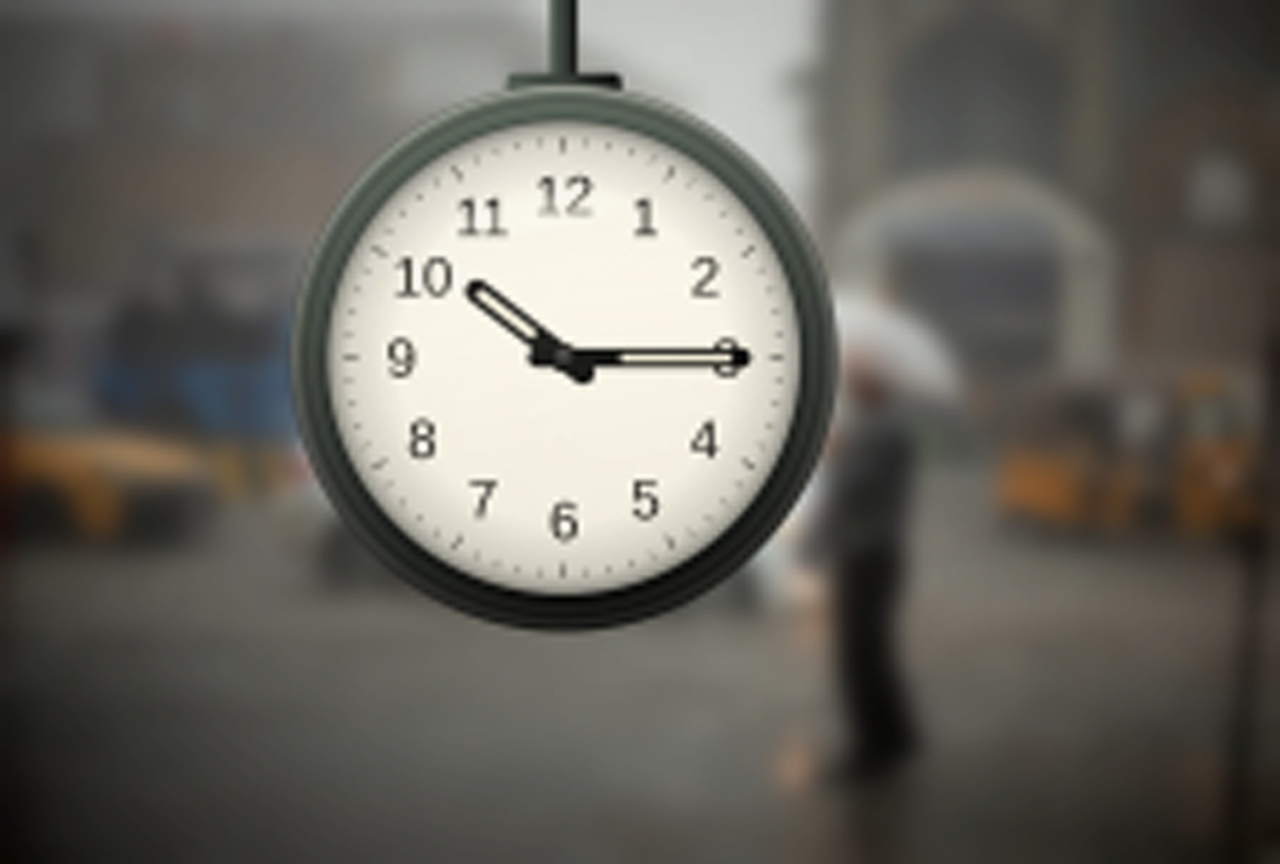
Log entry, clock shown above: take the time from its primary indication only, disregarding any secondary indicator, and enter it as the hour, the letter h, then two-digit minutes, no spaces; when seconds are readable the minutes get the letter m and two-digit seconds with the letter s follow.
10h15
